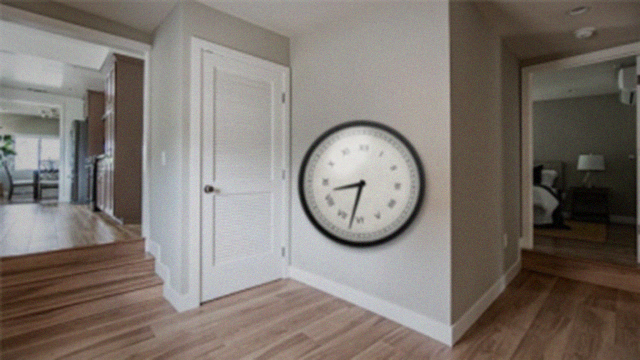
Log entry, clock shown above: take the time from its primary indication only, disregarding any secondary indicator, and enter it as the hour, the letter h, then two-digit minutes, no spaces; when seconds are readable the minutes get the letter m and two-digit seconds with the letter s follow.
8h32
